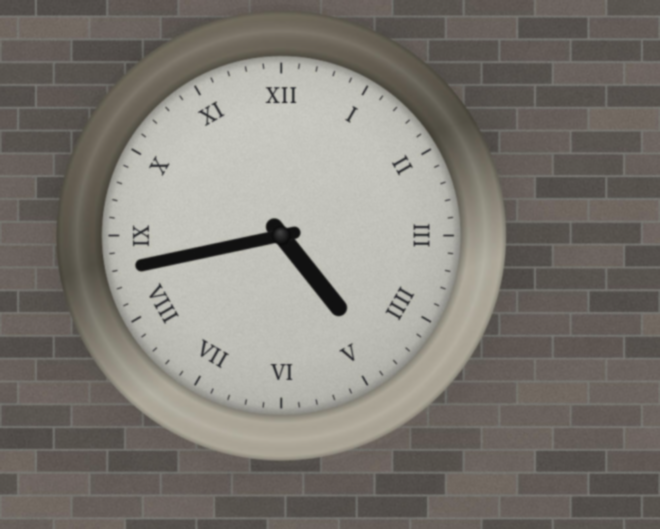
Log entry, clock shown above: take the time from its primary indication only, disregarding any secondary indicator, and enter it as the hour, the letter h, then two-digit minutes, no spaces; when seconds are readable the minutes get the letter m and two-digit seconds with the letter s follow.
4h43
